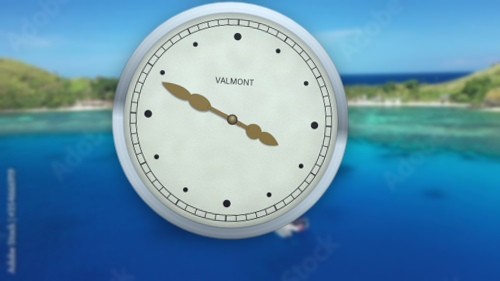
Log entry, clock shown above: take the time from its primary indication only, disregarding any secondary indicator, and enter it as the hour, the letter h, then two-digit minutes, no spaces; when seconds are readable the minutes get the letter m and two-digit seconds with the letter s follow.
3h49
